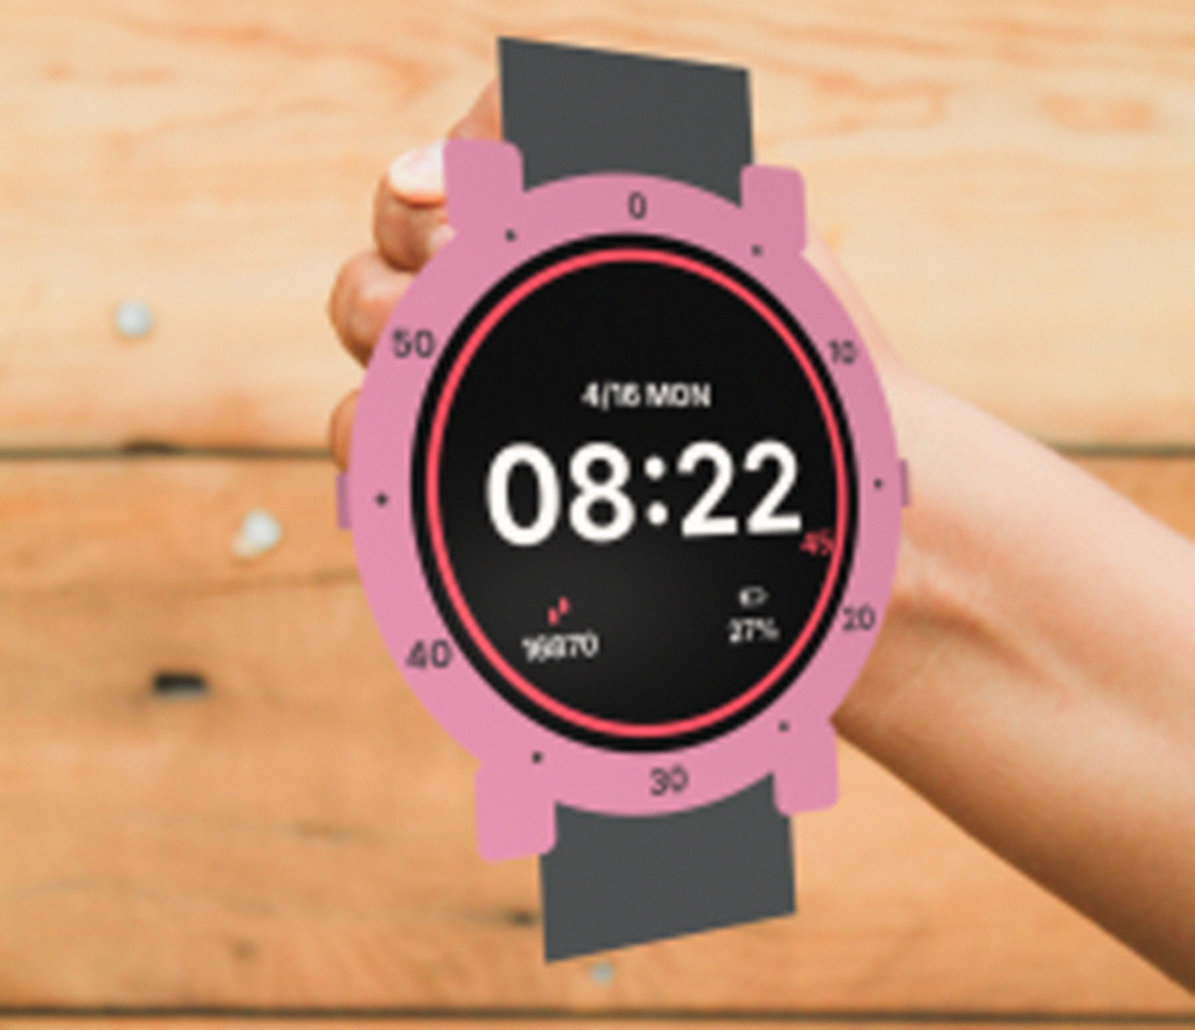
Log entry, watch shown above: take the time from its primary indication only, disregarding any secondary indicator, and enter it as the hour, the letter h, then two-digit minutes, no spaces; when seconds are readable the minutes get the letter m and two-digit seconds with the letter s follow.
8h22
